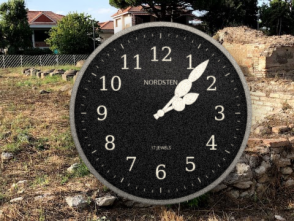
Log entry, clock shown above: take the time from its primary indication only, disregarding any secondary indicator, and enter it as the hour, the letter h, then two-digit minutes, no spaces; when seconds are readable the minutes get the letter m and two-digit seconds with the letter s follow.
2h07
